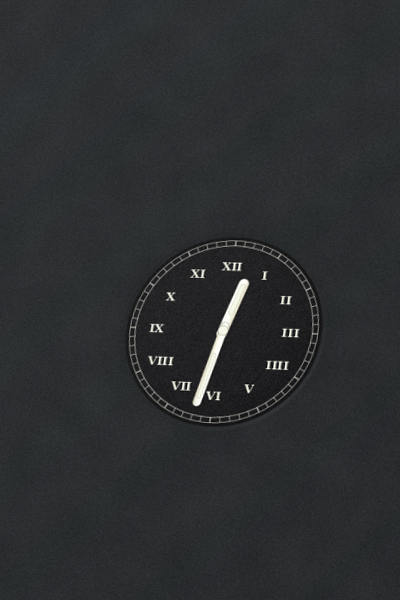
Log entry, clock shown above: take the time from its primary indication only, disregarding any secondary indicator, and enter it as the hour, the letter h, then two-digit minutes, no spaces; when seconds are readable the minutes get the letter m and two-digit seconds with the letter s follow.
12h32
